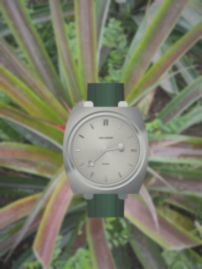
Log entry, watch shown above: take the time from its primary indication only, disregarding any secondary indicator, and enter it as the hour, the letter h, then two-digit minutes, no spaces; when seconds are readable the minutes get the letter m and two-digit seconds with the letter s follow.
2h38
